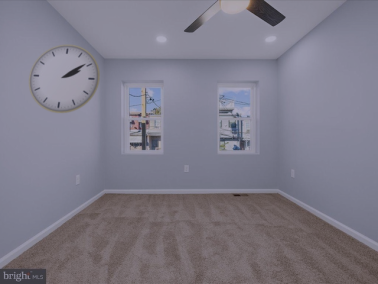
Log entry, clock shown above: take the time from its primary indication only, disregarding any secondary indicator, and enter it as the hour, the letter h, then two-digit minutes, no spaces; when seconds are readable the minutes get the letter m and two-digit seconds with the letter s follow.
2h09
